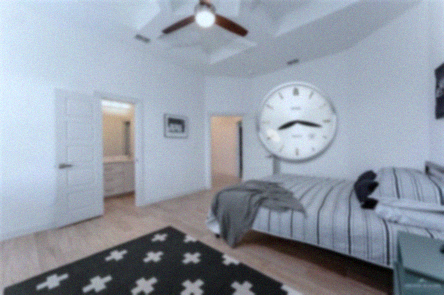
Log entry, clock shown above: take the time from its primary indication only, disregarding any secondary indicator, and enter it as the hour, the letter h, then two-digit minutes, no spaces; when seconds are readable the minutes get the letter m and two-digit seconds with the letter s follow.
8h17
